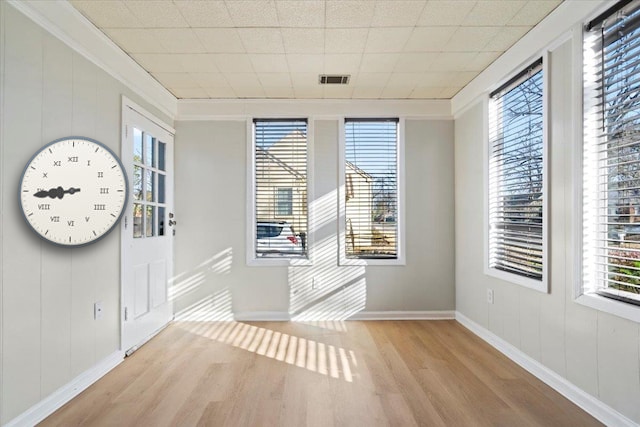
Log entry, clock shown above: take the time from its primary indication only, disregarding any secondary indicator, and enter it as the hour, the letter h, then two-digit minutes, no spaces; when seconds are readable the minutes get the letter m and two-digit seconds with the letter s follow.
8h44
